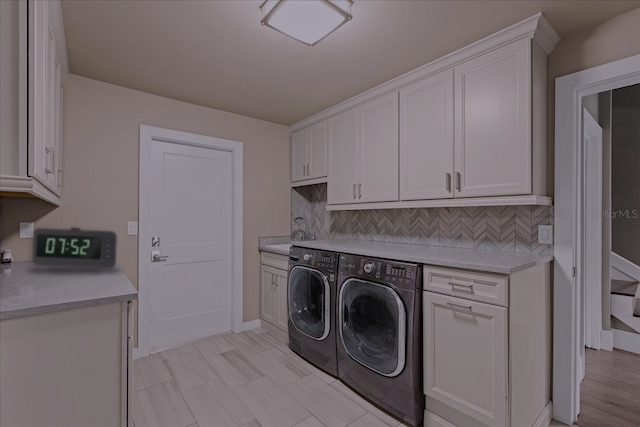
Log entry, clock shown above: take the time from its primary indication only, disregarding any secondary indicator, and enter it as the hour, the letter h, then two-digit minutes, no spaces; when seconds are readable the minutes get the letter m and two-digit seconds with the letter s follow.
7h52
